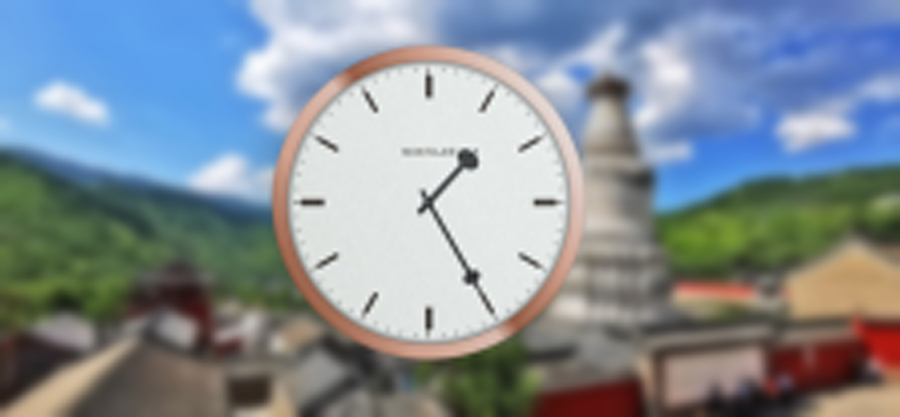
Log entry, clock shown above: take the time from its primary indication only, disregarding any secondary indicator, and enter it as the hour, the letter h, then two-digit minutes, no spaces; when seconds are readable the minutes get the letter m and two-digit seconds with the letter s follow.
1h25
